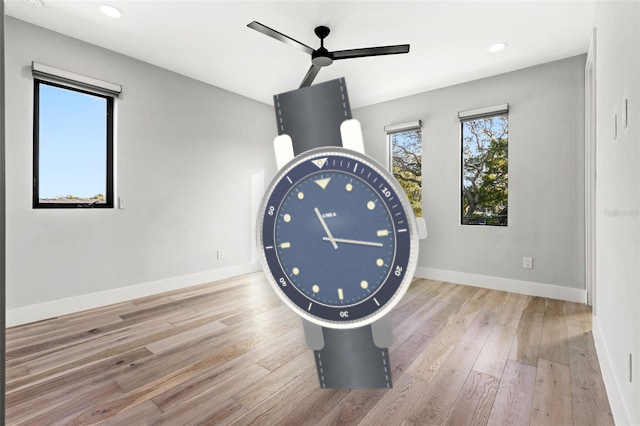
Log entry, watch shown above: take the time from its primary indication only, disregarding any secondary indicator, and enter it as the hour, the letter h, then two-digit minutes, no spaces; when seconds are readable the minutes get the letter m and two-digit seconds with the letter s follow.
11h17
